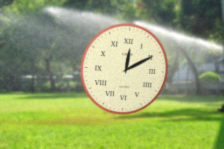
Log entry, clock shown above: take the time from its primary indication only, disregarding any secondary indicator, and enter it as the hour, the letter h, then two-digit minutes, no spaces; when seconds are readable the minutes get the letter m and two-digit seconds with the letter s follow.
12h10
